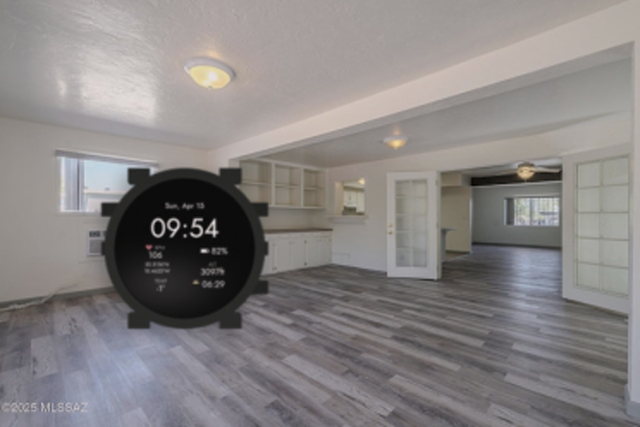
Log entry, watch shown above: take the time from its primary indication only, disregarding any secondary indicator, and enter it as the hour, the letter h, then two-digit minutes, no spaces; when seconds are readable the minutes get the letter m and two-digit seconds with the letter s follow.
9h54
